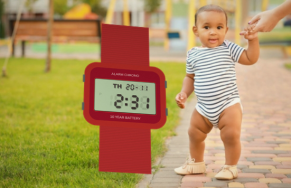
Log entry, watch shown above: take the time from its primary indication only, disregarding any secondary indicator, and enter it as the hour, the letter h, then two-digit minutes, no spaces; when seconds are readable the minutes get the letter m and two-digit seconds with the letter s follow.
2h31
